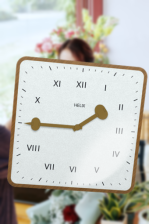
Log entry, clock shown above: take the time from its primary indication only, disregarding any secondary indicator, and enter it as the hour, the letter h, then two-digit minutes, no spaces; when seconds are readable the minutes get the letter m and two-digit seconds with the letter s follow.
1h45
